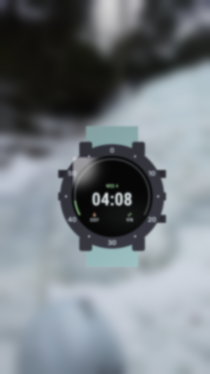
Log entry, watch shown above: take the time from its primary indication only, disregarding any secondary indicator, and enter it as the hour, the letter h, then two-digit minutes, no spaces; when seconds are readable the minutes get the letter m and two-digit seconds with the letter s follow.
4h08
